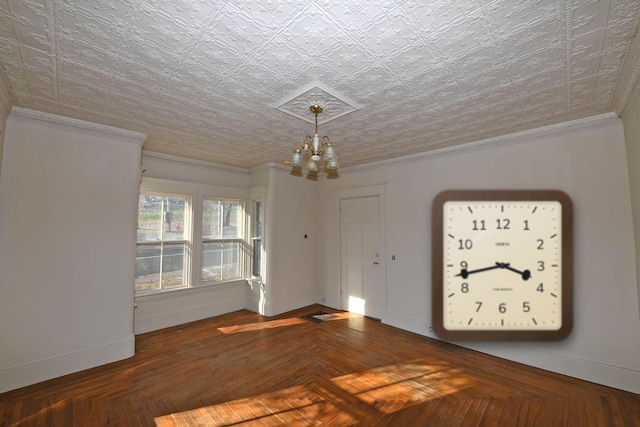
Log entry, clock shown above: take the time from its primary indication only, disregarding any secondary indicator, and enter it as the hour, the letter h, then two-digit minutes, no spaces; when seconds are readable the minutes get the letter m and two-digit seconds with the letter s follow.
3h43
